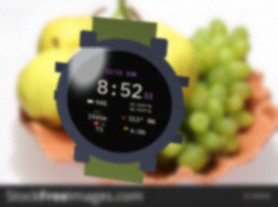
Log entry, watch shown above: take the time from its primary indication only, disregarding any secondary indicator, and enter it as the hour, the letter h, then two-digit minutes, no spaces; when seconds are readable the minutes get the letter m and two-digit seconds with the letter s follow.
8h52
